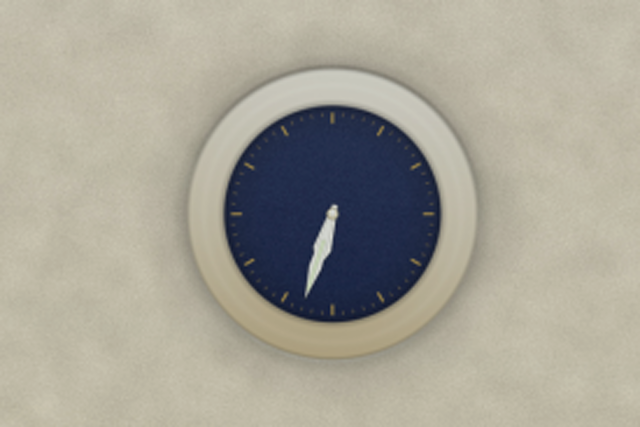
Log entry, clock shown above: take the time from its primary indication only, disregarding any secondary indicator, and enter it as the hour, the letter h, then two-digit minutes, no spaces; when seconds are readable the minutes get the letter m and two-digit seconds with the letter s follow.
6h33
